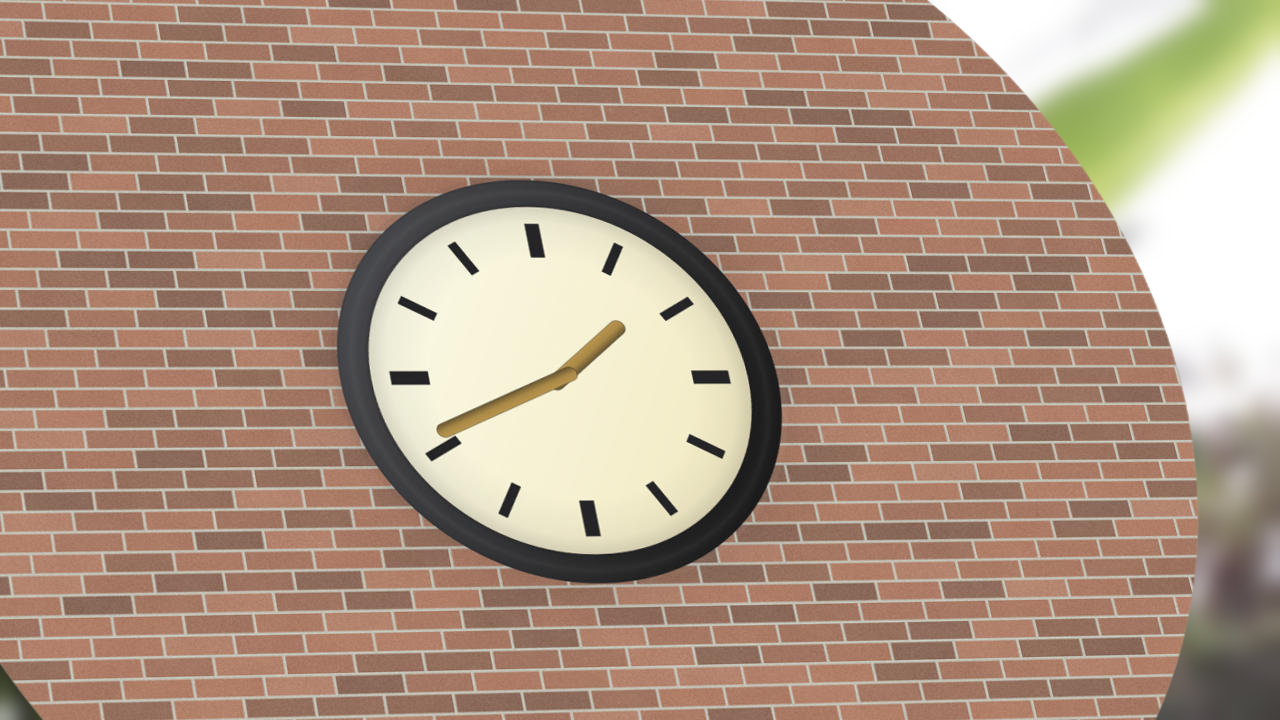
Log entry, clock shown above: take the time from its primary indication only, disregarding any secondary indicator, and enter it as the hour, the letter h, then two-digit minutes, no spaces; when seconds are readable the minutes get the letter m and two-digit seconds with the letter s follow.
1h41
